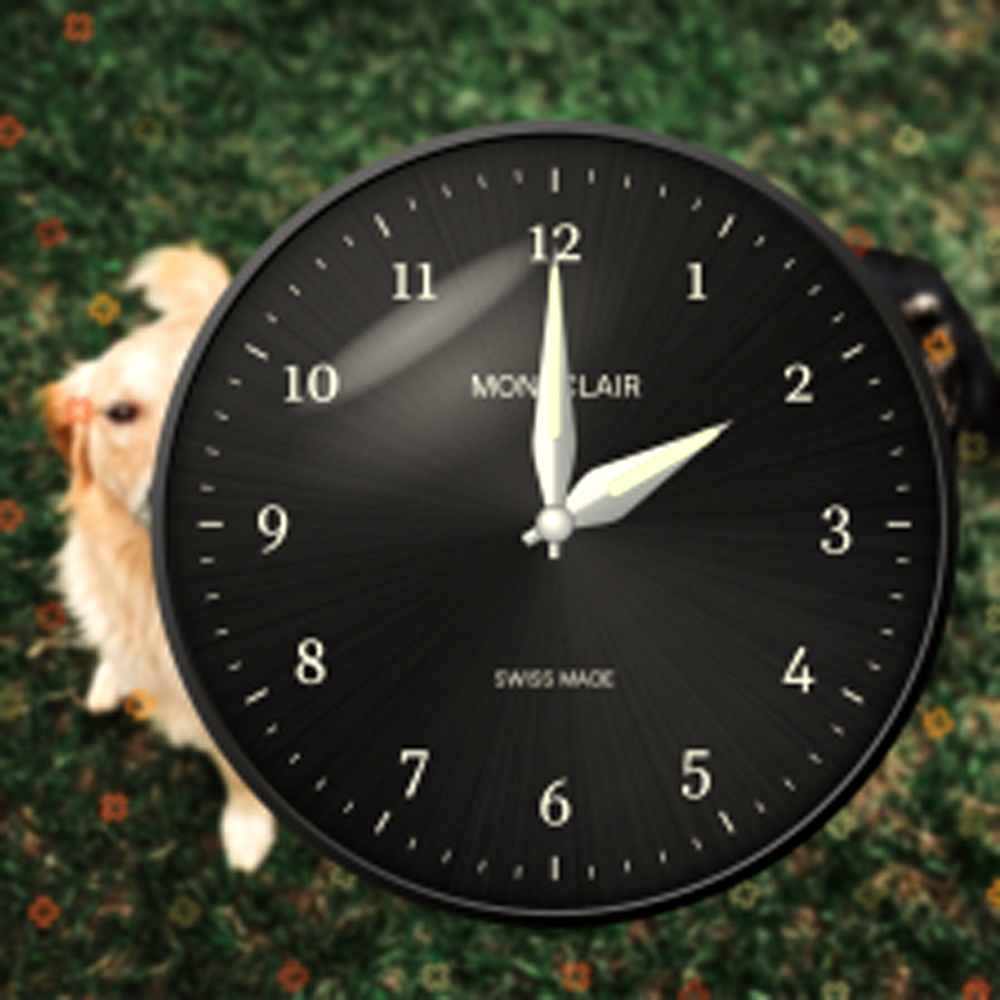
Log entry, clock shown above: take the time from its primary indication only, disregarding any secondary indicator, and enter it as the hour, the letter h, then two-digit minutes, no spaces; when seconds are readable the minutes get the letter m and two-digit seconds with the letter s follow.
2h00
